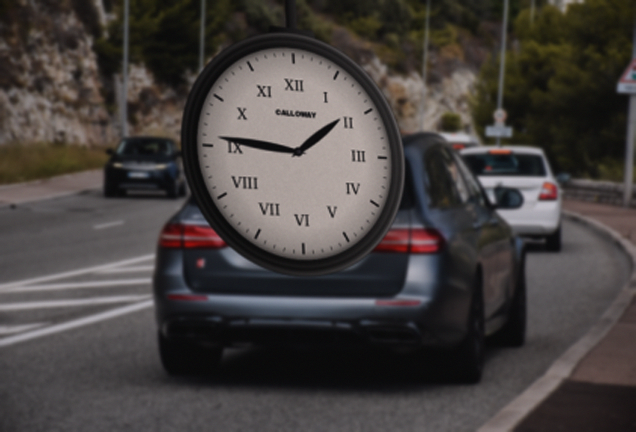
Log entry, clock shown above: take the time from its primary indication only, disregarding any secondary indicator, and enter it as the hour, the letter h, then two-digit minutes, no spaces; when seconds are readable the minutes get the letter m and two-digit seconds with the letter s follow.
1h46
